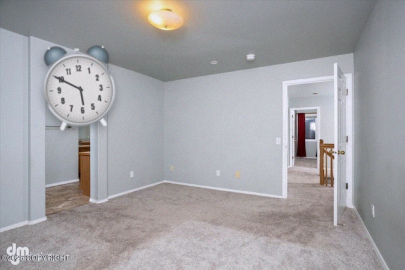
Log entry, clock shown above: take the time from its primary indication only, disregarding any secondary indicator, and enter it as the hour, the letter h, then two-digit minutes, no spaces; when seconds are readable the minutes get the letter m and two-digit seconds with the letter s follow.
5h50
